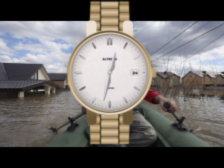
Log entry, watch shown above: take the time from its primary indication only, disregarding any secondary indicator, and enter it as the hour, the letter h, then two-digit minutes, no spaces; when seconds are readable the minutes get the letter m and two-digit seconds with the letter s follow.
12h32
